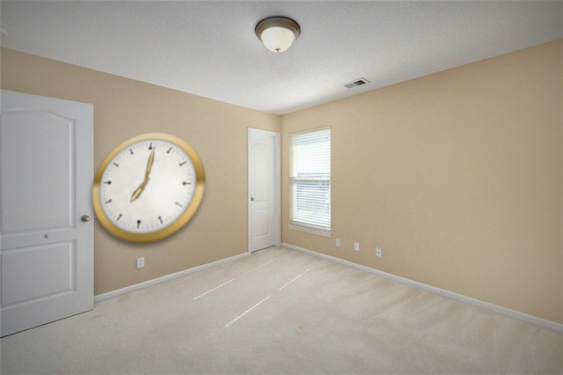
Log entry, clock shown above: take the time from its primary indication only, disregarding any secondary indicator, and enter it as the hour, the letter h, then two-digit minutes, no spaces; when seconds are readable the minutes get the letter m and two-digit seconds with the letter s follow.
7h01
